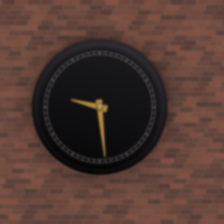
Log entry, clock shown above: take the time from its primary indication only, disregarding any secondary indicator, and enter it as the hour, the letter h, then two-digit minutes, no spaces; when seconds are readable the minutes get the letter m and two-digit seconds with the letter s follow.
9h29
